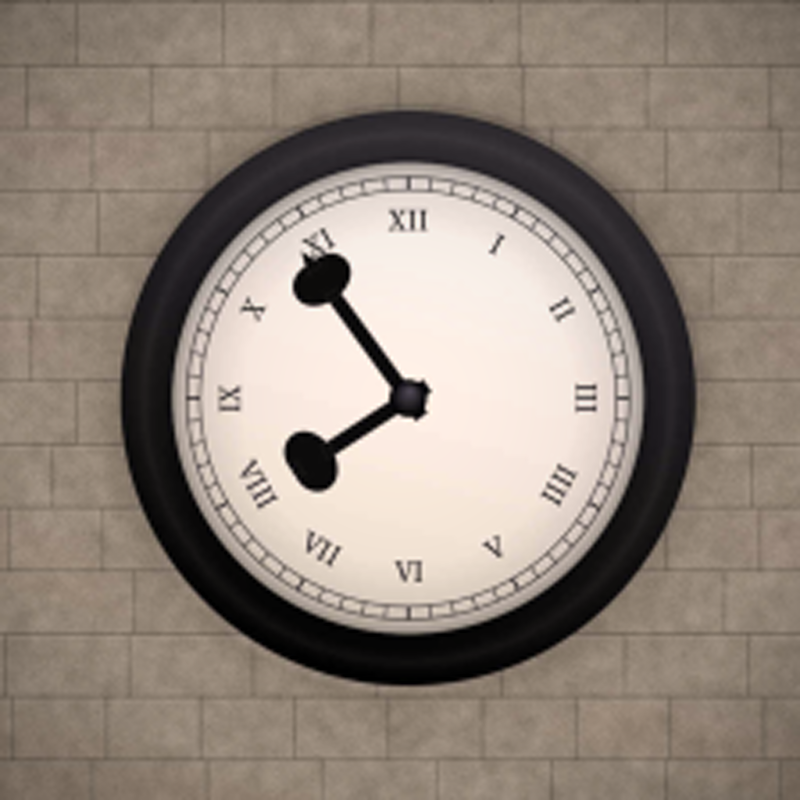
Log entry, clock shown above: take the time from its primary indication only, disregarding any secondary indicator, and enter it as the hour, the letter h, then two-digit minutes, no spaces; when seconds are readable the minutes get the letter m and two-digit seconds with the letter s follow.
7h54
